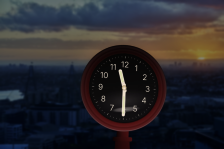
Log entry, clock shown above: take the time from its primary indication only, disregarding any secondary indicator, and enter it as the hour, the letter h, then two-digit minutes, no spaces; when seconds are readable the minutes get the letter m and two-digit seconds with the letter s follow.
11h30
